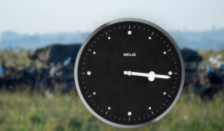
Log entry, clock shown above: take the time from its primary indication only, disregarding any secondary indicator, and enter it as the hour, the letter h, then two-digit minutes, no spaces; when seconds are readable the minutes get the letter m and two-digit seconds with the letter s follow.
3h16
